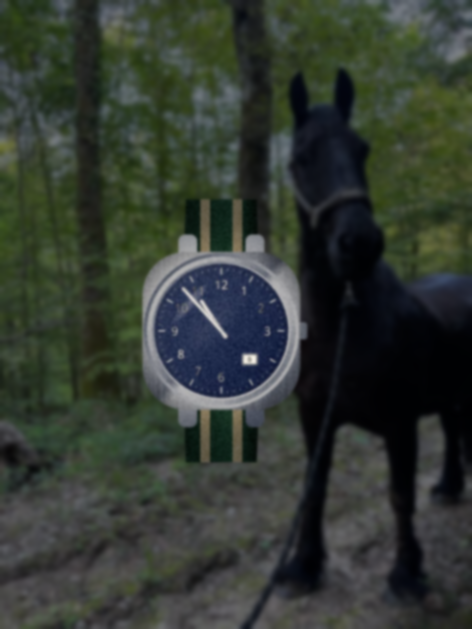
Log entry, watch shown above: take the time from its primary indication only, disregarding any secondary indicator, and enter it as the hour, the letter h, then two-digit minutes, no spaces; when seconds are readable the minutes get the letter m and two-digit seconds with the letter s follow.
10h53
